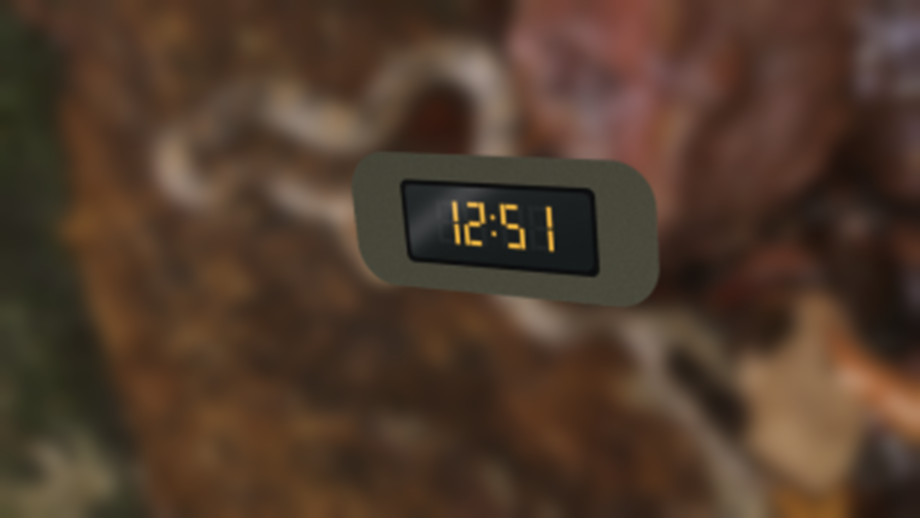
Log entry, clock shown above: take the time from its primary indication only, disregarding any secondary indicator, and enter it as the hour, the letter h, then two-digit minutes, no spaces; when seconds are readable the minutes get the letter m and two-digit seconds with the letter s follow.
12h51
